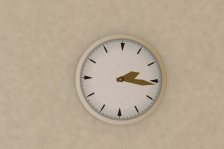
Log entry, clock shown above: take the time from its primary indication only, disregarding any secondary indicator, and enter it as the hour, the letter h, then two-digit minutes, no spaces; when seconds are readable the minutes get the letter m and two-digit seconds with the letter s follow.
2h16
